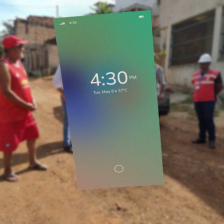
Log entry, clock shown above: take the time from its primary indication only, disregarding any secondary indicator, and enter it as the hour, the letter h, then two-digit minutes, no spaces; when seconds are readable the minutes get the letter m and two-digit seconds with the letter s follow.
4h30
